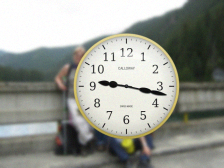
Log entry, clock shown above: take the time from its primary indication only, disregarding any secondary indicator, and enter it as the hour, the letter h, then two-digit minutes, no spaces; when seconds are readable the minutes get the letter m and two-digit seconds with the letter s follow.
9h17
